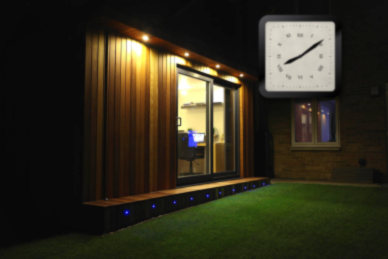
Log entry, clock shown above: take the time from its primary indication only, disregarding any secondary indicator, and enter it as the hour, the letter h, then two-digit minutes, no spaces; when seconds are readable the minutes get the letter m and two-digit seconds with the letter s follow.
8h09
